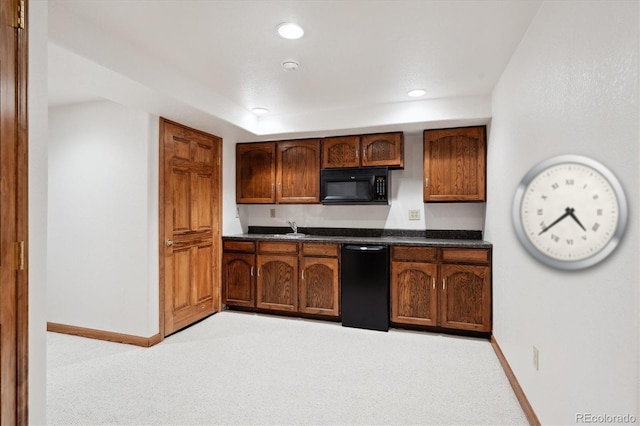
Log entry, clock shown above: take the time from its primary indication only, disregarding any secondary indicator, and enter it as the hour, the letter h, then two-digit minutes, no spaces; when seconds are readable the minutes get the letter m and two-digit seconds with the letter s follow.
4h39
